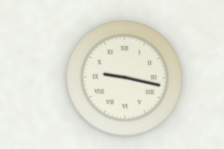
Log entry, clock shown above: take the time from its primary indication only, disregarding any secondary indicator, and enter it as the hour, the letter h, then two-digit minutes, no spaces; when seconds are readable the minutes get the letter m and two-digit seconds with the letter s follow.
9h17
